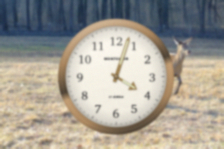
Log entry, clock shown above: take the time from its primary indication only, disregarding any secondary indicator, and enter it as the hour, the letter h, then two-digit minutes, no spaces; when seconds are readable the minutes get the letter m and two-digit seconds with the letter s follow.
4h03
